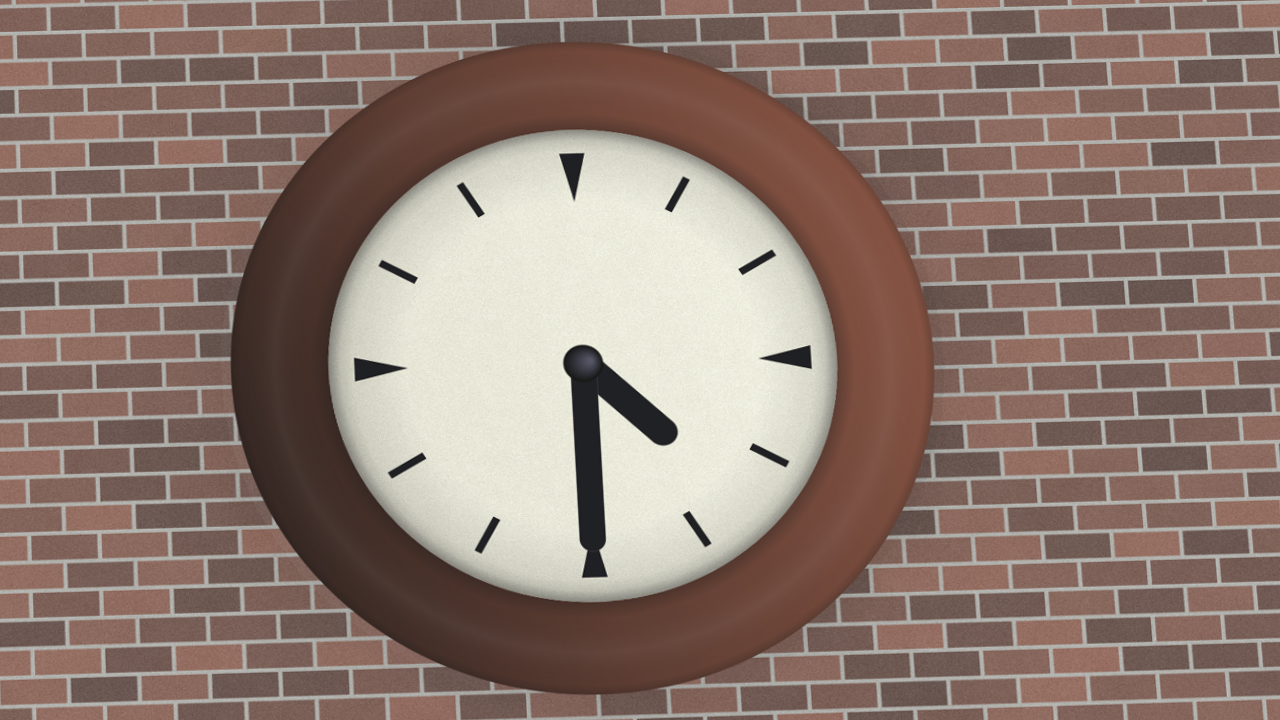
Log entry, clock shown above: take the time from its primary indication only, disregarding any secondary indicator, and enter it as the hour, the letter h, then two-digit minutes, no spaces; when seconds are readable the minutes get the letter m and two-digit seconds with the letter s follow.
4h30
